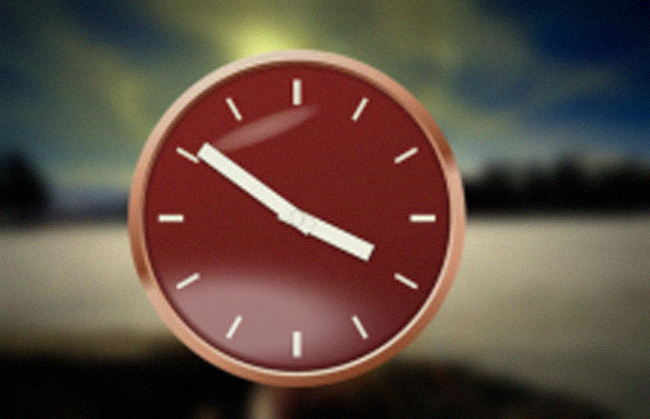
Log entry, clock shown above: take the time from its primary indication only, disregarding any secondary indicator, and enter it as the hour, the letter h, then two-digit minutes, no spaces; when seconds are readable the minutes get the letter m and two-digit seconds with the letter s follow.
3h51
